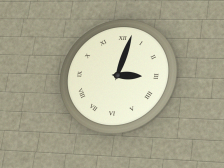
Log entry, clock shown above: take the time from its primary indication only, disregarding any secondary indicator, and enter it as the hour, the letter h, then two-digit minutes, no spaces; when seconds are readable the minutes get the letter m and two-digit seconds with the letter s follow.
3h02
